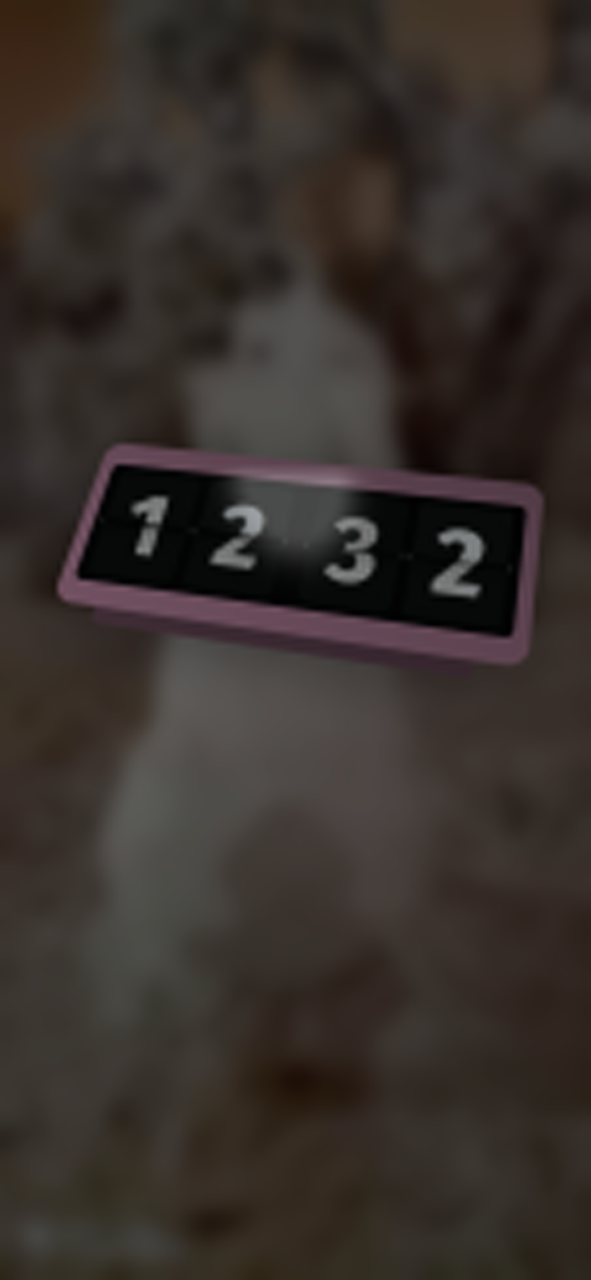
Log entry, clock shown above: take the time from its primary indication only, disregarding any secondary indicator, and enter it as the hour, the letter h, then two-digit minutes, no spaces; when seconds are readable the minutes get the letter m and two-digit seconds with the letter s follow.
12h32
